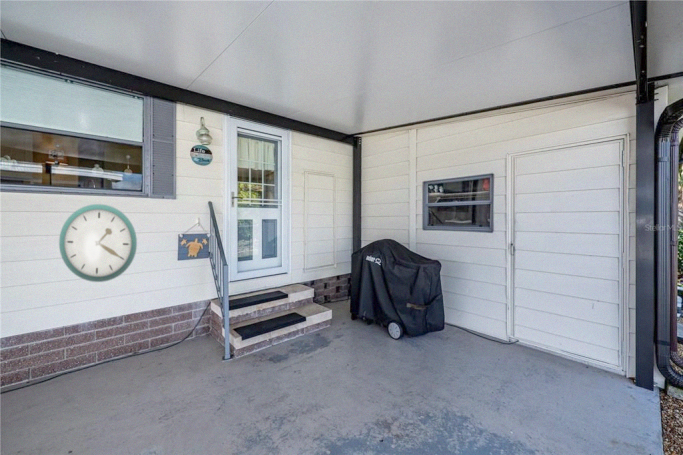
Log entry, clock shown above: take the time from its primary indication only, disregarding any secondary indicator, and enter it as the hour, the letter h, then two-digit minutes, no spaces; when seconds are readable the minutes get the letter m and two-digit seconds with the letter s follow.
1h20
